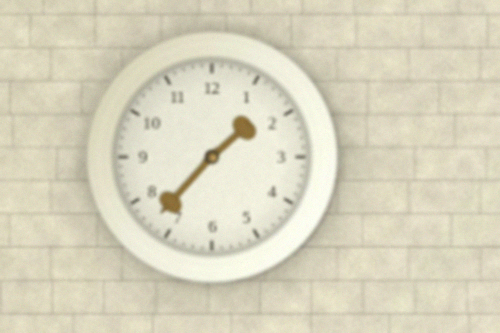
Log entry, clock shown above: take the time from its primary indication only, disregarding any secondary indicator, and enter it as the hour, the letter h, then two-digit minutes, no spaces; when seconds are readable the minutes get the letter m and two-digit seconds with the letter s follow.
1h37
